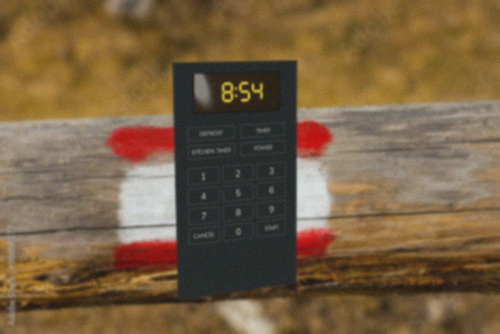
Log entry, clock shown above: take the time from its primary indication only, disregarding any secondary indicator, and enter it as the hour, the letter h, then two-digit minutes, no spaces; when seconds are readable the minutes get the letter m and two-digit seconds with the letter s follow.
8h54
